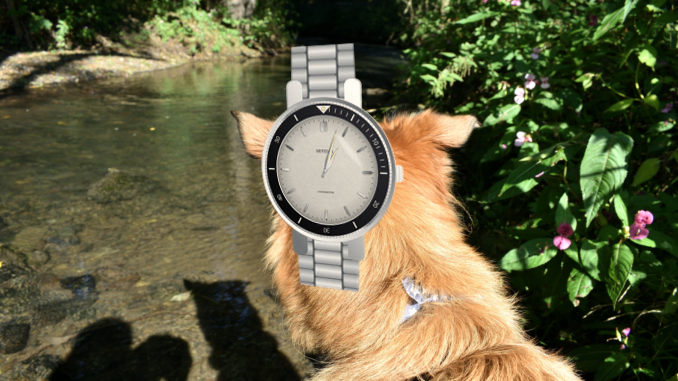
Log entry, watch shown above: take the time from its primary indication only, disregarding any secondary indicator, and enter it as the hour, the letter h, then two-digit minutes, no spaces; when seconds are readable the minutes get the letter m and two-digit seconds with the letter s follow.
1h03
